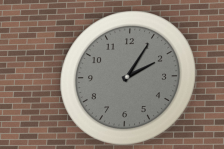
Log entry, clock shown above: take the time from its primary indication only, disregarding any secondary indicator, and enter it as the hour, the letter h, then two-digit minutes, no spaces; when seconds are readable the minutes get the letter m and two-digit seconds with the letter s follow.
2h05
